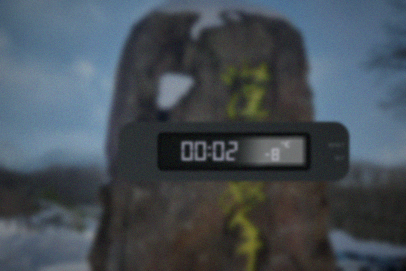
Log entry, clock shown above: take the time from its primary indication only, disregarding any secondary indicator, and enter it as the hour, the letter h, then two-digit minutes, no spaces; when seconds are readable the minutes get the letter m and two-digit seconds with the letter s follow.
0h02
